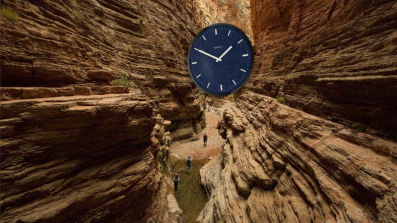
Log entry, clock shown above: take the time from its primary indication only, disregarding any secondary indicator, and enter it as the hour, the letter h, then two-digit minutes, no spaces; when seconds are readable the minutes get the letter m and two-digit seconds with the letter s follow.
1h50
